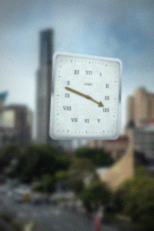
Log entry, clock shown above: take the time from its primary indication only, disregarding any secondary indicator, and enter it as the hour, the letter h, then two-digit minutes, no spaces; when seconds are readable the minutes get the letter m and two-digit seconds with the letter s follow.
3h48
